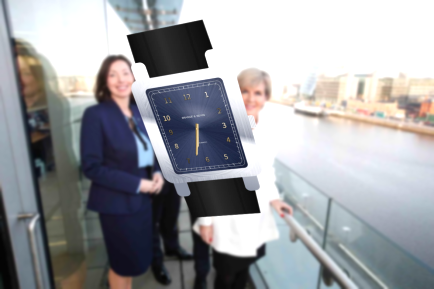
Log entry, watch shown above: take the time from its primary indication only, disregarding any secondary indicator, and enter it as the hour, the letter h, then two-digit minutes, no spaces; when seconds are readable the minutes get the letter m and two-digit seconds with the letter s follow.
6h33
